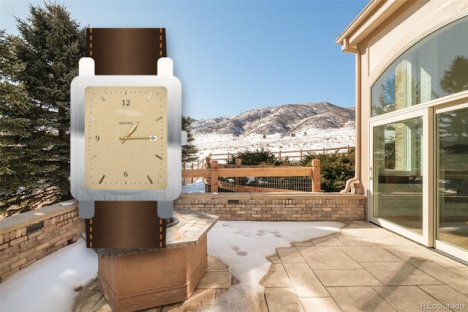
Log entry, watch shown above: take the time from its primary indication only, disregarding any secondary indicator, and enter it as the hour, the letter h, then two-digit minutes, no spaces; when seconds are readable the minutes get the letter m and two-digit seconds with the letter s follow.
1h15
